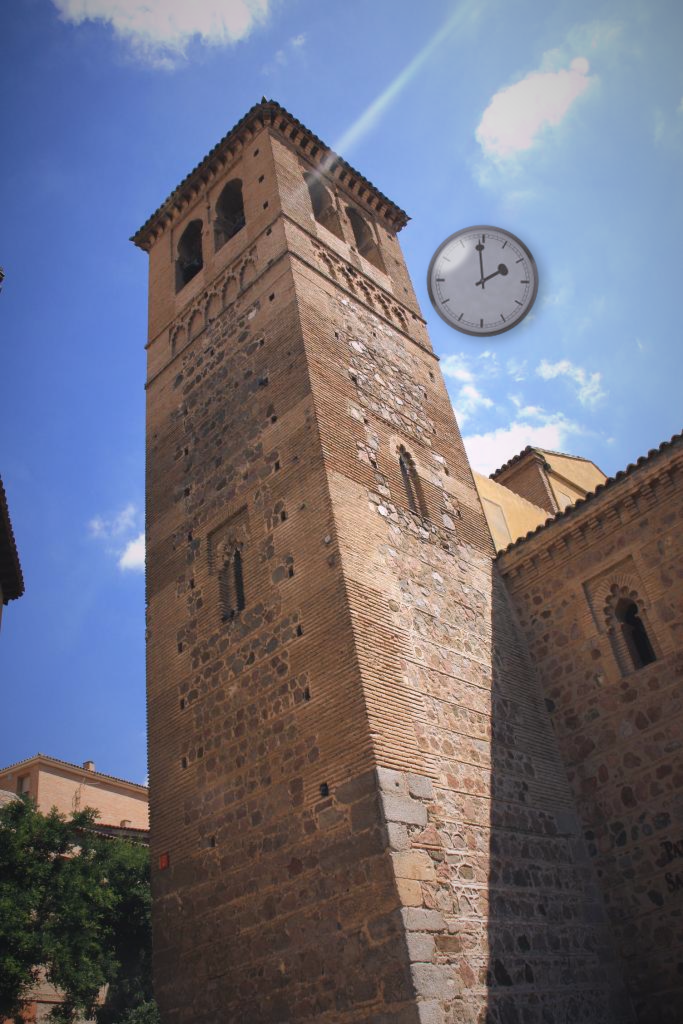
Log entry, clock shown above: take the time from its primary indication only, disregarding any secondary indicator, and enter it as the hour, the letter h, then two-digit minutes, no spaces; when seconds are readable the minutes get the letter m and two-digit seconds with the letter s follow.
1h59
